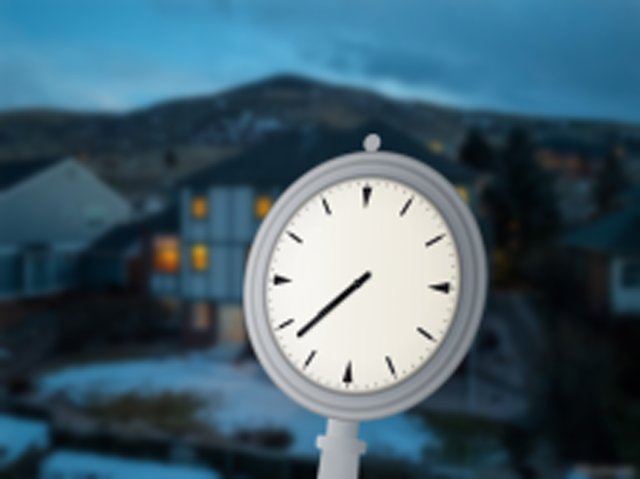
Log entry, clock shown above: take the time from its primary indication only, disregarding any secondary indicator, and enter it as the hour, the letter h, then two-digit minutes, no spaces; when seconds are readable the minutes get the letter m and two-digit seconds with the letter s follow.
7h38
